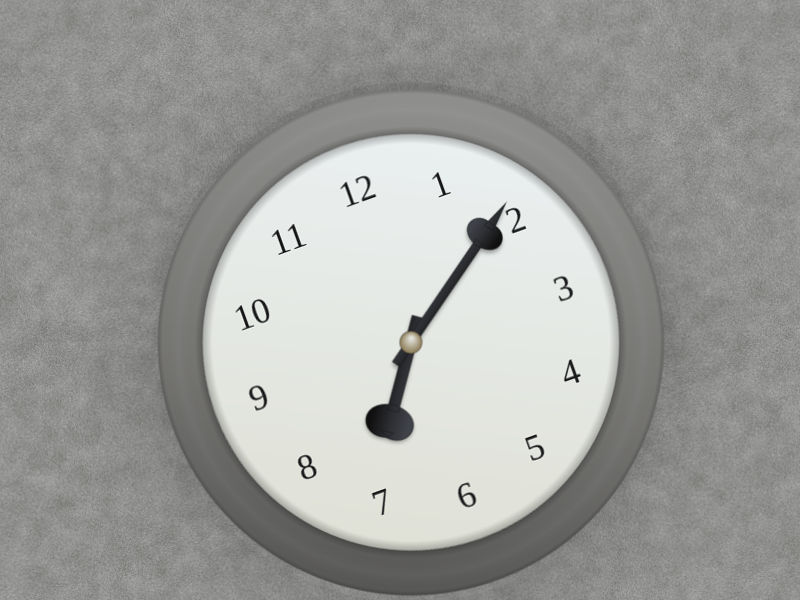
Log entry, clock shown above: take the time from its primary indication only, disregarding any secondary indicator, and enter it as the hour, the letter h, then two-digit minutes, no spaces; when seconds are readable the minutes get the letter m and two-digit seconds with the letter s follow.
7h09
